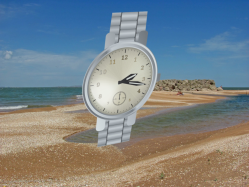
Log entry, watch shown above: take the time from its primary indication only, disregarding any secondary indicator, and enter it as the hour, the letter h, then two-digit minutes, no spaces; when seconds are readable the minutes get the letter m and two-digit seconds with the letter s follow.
2h17
